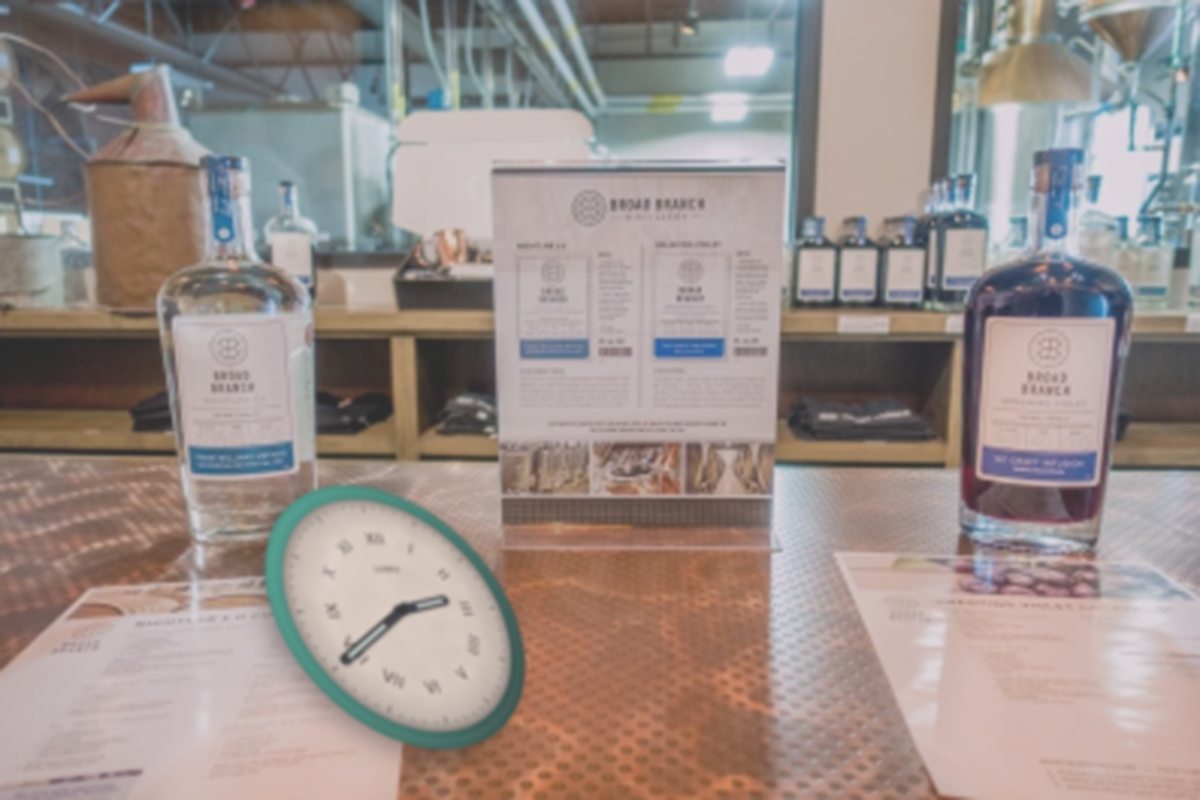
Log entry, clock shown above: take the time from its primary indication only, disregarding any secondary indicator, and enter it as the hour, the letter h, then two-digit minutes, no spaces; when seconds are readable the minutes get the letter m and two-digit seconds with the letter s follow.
2h40
